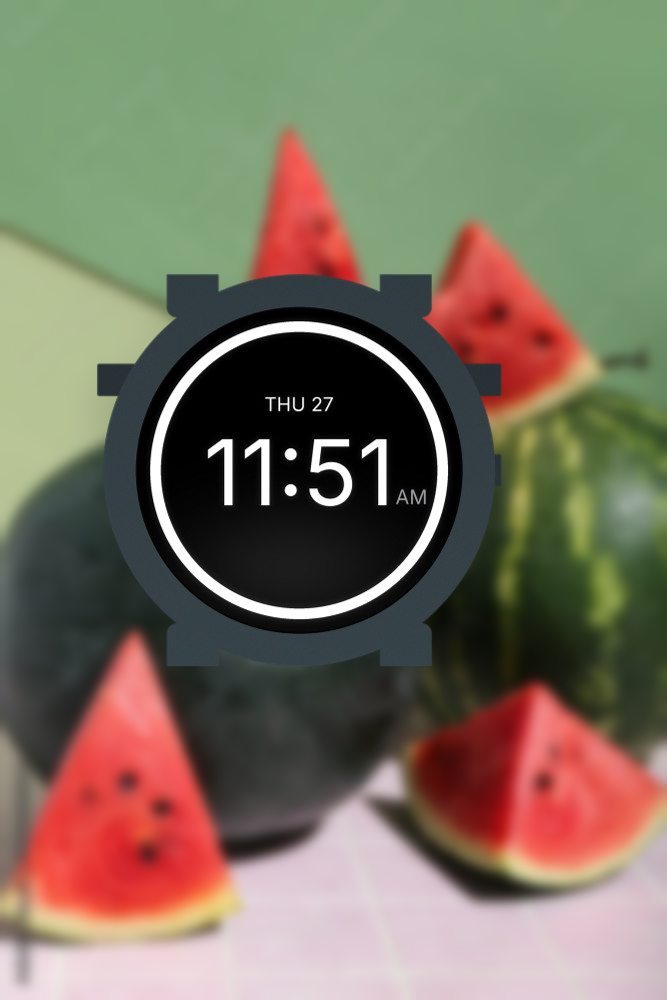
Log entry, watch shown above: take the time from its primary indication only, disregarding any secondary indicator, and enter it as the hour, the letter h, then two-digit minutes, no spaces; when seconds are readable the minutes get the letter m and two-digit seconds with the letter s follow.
11h51
